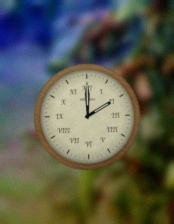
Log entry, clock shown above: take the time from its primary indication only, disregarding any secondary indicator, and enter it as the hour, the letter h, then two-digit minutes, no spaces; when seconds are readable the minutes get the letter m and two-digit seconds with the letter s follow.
2h00
